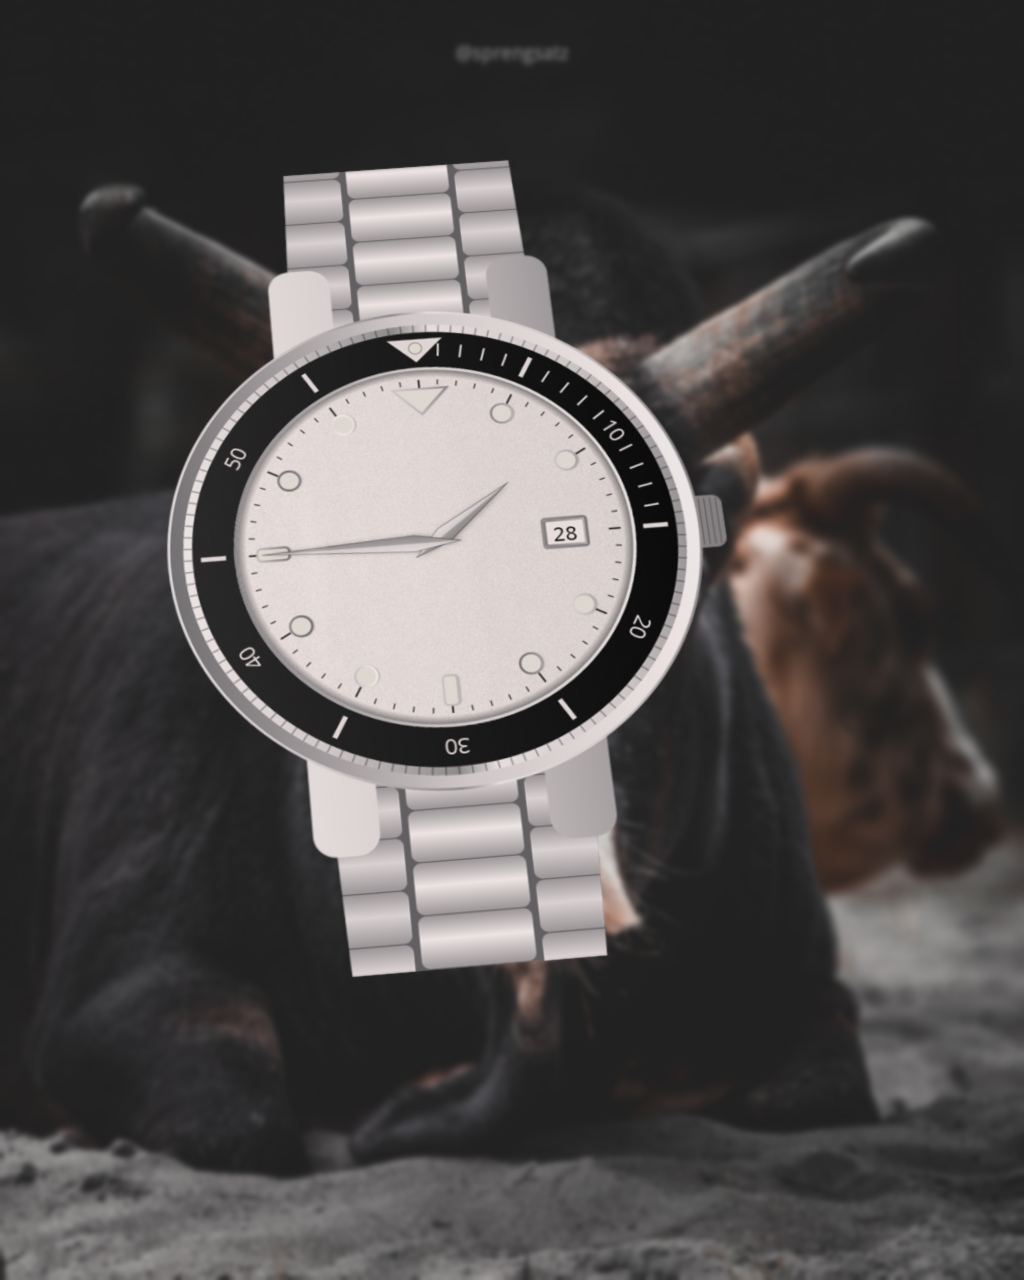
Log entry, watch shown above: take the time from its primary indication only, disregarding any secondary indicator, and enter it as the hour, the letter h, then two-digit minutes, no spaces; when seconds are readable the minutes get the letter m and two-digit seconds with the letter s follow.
1h45
